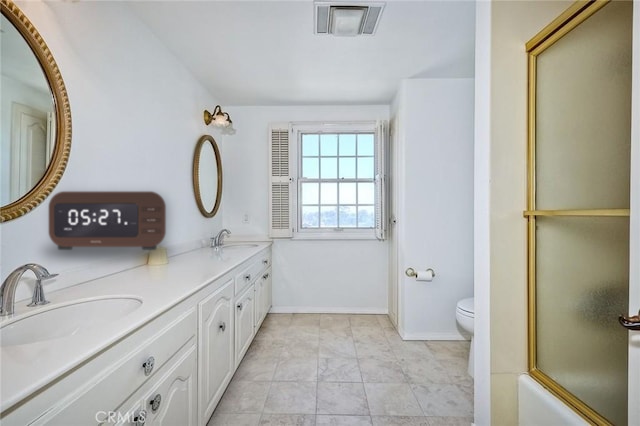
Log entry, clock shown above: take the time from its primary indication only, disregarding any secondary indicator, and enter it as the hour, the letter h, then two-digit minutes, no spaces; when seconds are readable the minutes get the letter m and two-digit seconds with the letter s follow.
5h27
